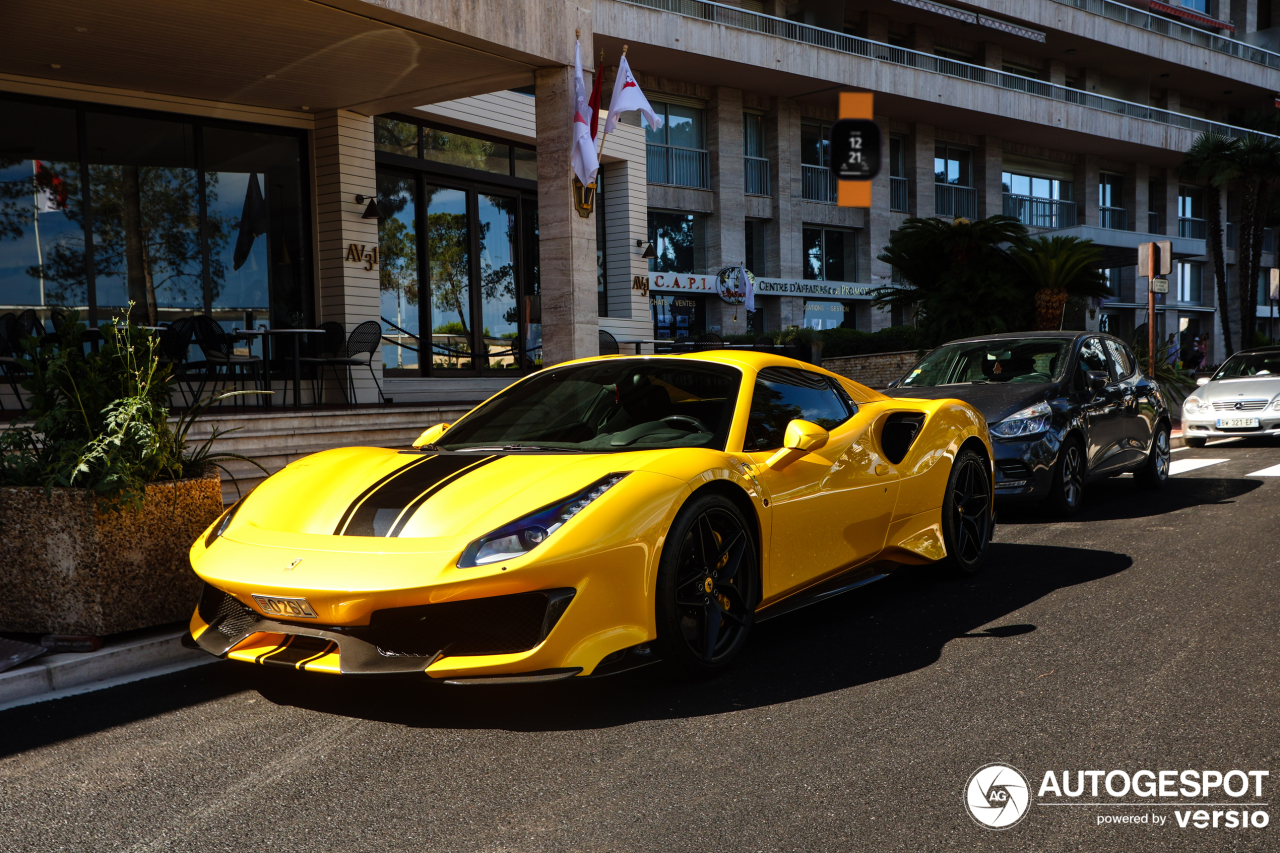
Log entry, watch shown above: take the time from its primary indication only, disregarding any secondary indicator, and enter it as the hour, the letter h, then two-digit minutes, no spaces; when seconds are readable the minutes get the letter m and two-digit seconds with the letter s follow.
12h21
